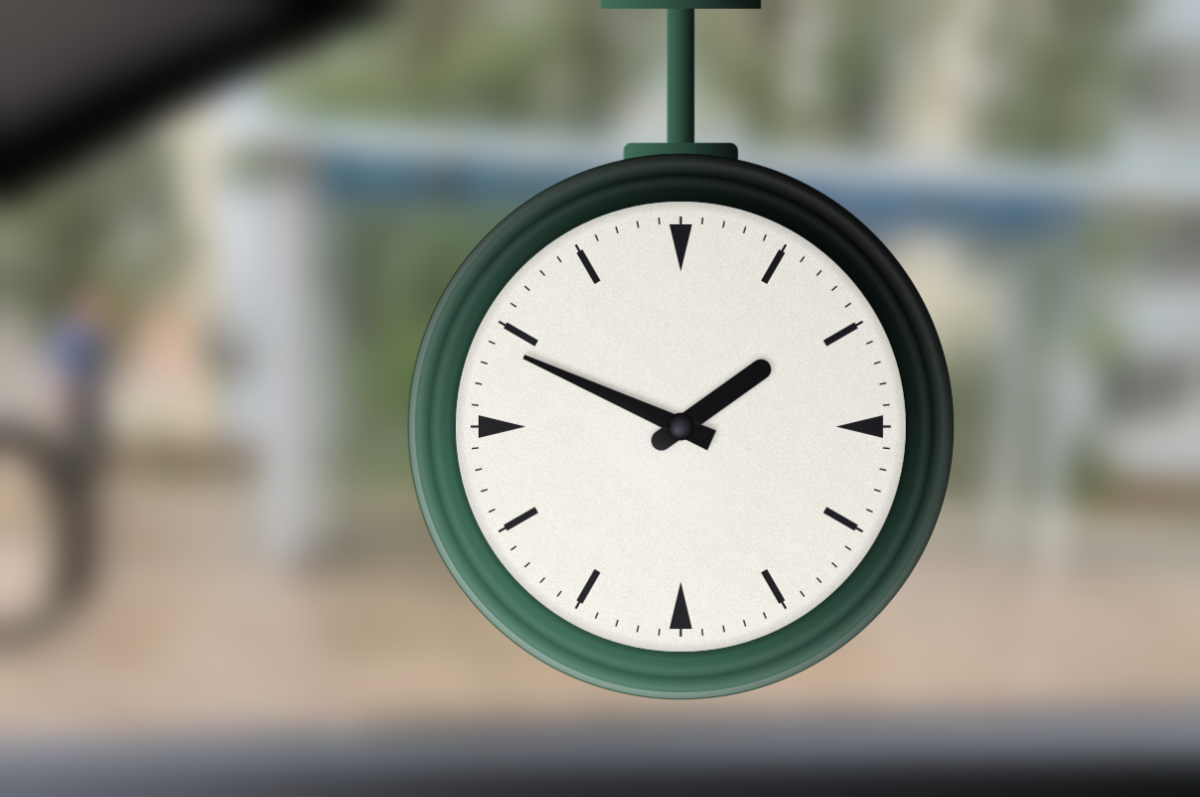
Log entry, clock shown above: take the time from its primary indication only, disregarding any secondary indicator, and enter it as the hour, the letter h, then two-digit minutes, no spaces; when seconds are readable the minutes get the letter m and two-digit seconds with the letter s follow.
1h49
